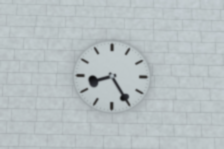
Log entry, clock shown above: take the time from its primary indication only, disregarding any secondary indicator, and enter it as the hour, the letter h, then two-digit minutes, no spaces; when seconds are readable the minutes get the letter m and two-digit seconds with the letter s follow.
8h25
